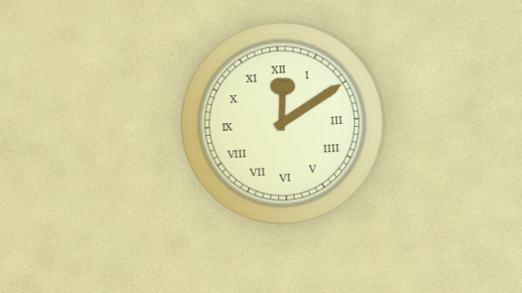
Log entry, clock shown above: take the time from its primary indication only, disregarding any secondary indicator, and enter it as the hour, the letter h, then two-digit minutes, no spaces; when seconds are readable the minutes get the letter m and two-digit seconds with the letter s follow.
12h10
